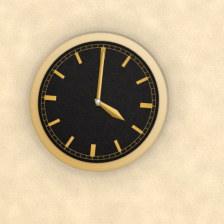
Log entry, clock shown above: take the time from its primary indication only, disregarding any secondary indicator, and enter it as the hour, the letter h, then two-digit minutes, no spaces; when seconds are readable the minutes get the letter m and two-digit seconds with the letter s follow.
4h00
